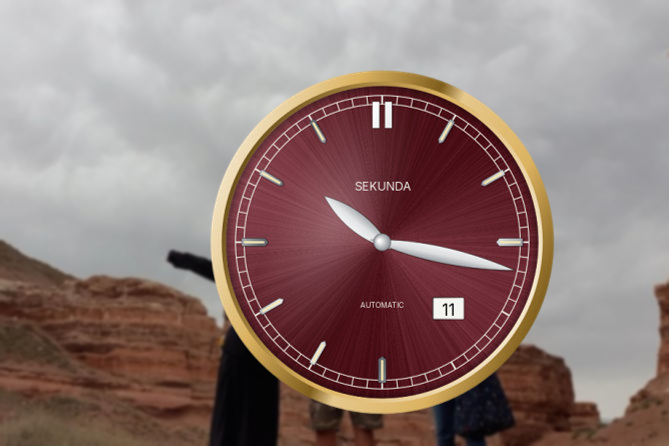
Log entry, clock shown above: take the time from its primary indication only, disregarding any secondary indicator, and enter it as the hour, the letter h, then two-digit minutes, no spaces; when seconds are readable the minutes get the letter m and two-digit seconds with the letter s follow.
10h17
